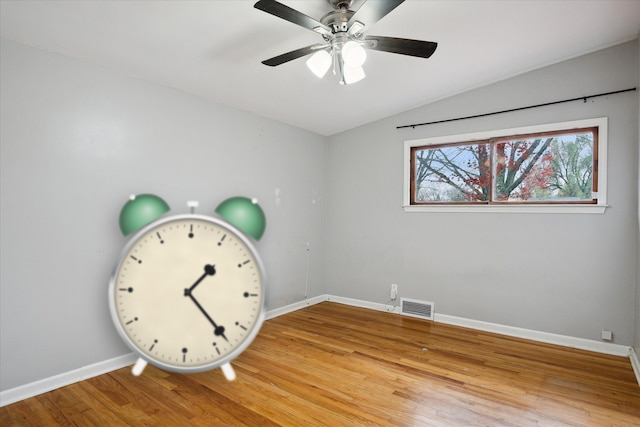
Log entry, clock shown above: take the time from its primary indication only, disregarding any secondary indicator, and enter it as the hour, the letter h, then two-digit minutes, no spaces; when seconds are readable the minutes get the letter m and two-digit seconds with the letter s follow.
1h23
